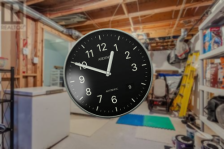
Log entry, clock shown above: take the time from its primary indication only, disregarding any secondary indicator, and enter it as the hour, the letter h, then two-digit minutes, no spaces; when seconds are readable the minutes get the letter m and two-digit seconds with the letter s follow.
12h50
